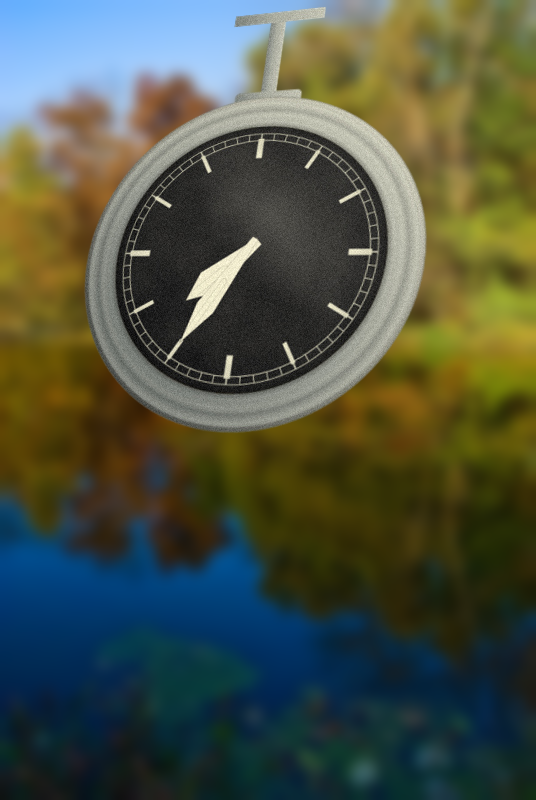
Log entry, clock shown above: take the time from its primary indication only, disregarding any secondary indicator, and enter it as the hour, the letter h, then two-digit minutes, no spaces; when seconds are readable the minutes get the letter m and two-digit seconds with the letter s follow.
7h35
